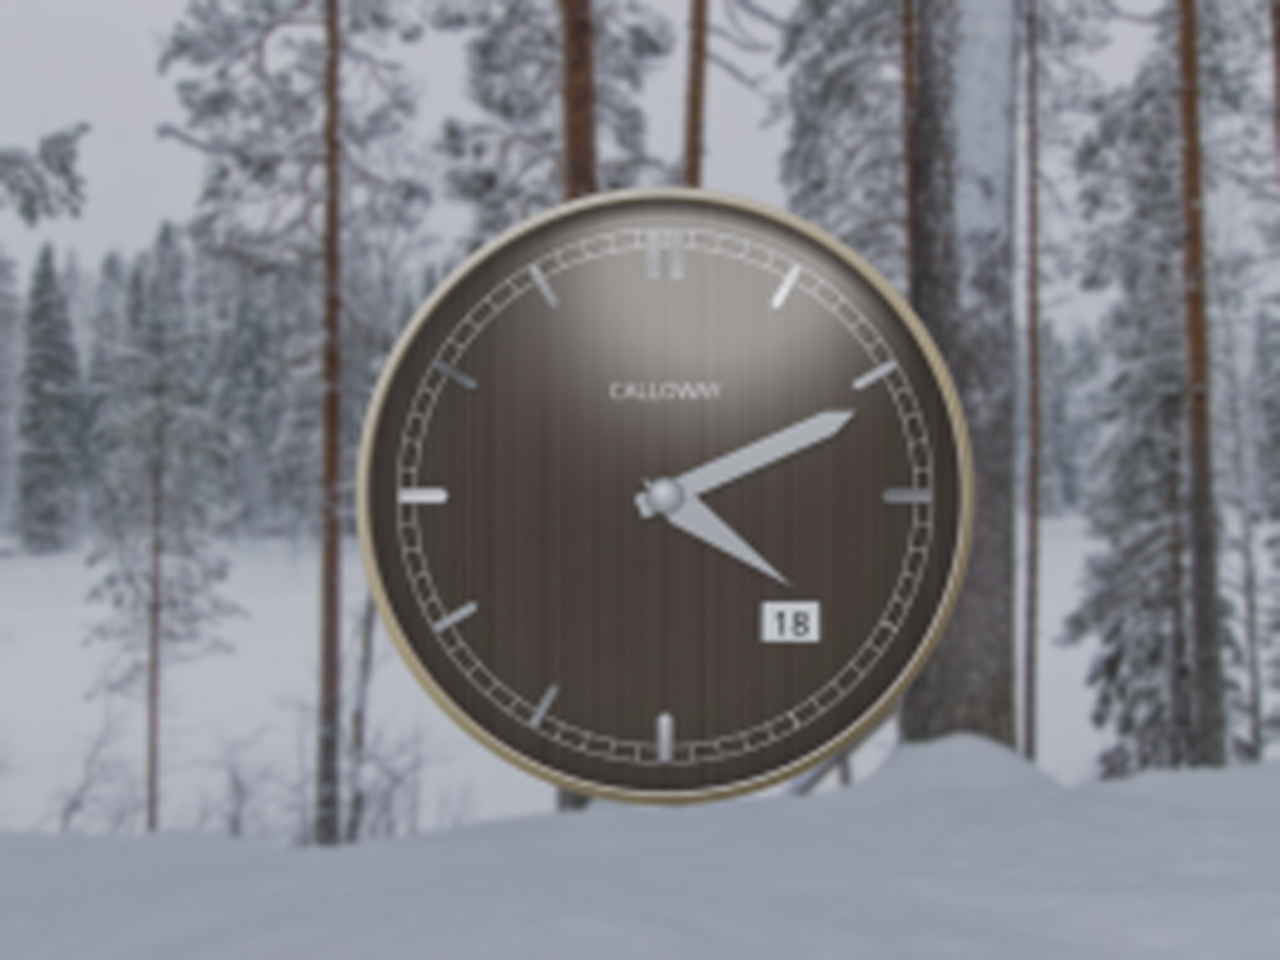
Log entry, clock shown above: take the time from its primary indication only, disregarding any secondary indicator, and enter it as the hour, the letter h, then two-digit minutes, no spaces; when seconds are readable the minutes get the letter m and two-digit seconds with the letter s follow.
4h11
